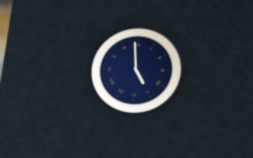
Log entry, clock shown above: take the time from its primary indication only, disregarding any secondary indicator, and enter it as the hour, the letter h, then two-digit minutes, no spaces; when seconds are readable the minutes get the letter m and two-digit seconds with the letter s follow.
4h59
